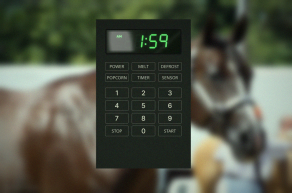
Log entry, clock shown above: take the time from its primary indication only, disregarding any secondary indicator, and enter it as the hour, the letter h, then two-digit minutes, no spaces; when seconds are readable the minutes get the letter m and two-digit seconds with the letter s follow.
1h59
